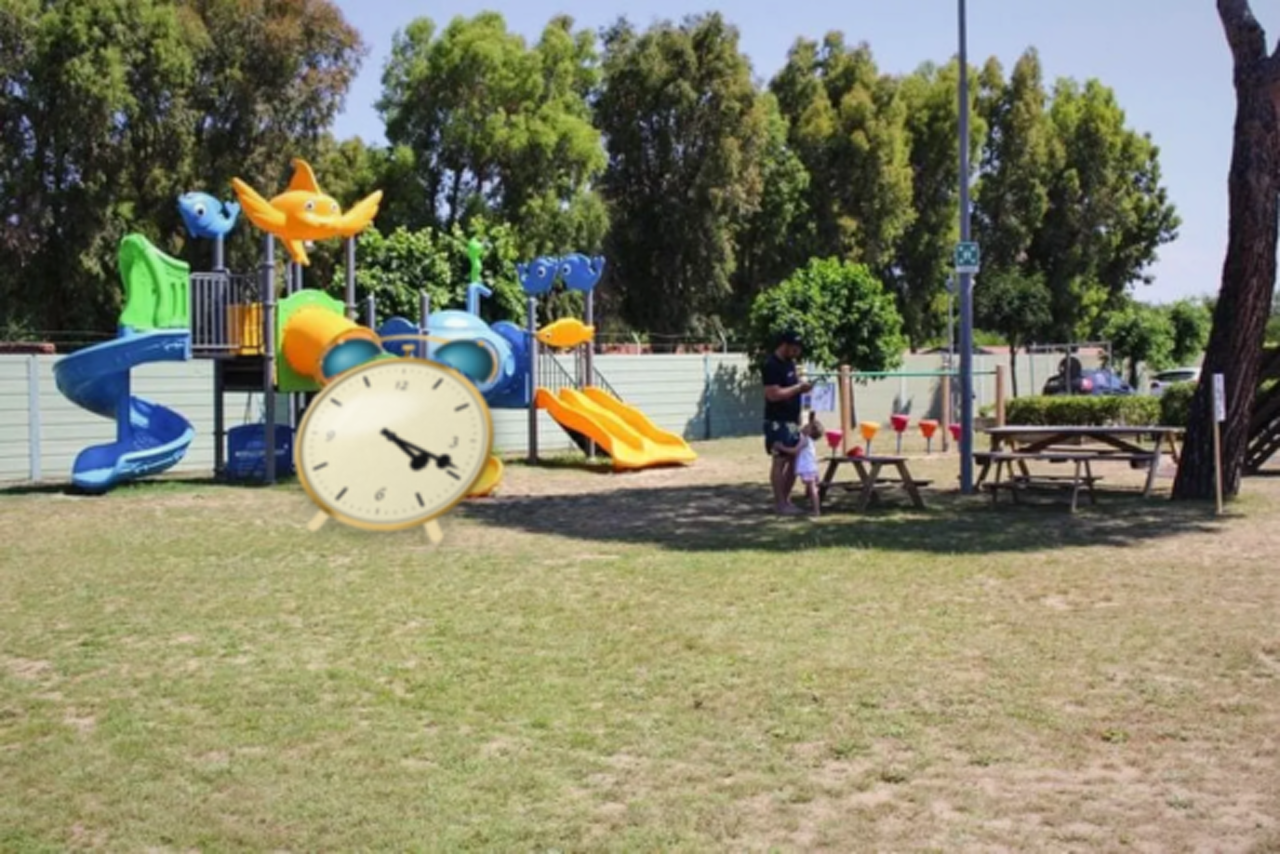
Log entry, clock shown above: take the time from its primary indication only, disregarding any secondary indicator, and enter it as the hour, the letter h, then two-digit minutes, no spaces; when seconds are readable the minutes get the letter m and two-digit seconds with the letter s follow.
4h19
